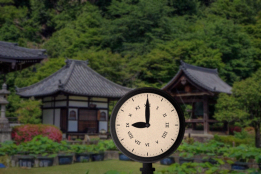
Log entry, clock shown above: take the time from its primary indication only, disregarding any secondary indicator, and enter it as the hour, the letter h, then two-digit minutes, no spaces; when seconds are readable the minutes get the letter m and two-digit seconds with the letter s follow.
9h00
